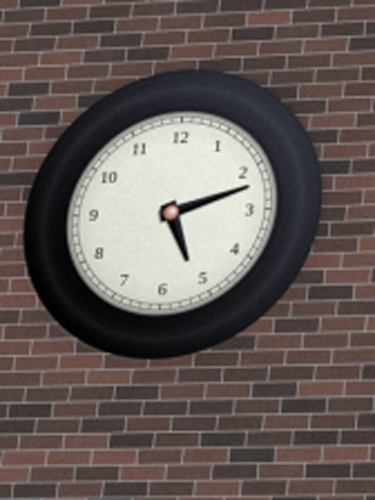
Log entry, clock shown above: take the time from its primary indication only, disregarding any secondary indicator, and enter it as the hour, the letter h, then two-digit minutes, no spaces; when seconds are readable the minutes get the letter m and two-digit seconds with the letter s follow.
5h12
